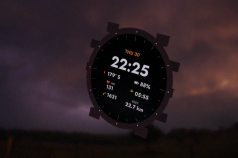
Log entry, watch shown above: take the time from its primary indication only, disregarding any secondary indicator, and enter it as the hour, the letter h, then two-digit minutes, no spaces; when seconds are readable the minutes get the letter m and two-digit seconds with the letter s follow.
22h25
